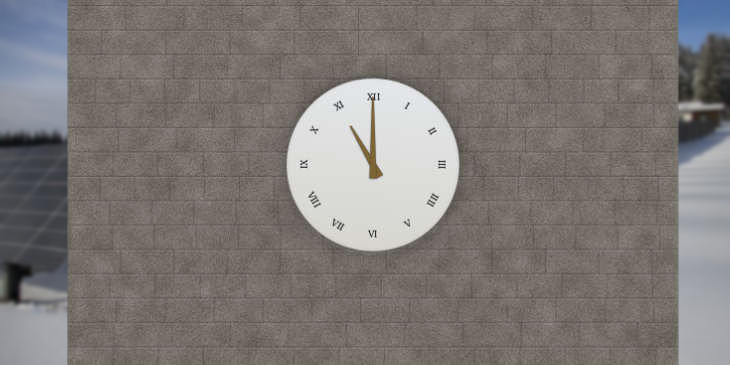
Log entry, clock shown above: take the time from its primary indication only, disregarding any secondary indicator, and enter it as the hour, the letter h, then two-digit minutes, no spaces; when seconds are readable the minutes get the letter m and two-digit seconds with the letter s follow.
11h00
